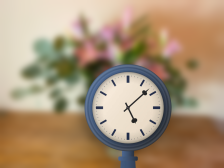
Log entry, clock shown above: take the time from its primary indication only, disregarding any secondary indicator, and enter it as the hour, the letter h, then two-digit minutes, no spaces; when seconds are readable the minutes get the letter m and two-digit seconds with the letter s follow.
5h08
